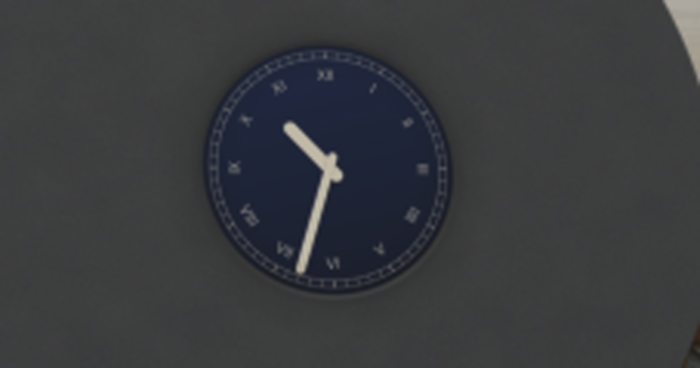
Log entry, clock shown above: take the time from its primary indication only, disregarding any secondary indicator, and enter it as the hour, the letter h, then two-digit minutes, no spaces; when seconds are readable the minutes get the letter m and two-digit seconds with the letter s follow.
10h33
